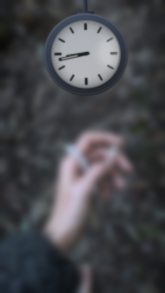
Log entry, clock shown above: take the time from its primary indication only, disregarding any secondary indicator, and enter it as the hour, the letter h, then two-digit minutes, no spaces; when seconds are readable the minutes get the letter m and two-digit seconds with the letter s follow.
8h43
